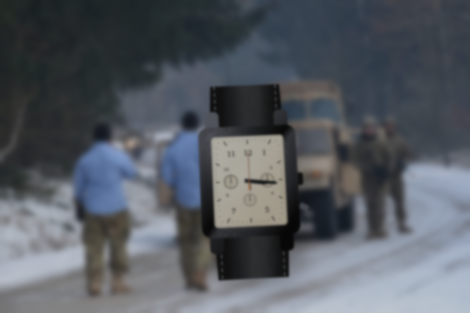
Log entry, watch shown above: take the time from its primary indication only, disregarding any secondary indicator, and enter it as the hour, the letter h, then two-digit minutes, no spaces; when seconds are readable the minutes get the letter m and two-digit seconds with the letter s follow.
3h16
